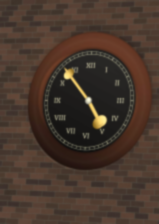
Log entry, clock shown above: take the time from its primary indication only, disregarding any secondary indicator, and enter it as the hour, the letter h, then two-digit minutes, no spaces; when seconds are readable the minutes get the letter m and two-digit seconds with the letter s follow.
4h53
